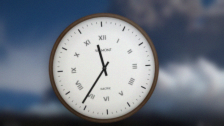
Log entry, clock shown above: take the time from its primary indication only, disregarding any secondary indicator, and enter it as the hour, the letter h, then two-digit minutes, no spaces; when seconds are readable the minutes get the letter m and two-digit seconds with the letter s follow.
11h36
